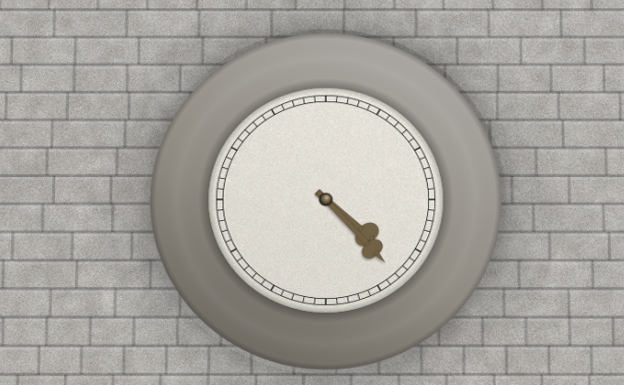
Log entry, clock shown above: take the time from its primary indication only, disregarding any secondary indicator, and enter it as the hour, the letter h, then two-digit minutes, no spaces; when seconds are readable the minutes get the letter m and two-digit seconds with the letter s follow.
4h23
